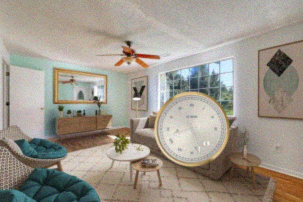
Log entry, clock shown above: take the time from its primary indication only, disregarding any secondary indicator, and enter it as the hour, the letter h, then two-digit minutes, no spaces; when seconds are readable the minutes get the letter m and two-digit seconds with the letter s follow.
8h27
